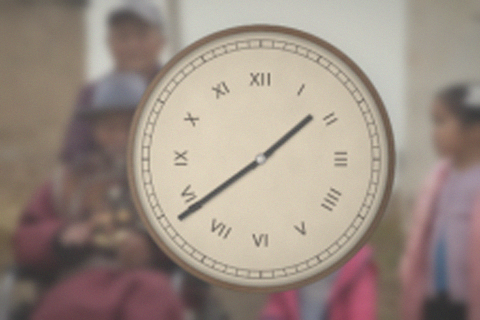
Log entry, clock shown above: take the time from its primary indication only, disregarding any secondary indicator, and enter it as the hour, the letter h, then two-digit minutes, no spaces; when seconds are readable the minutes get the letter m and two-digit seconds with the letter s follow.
1h39
